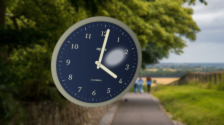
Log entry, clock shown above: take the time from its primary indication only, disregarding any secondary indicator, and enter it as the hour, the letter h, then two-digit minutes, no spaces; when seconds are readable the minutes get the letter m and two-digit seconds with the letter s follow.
4h01
